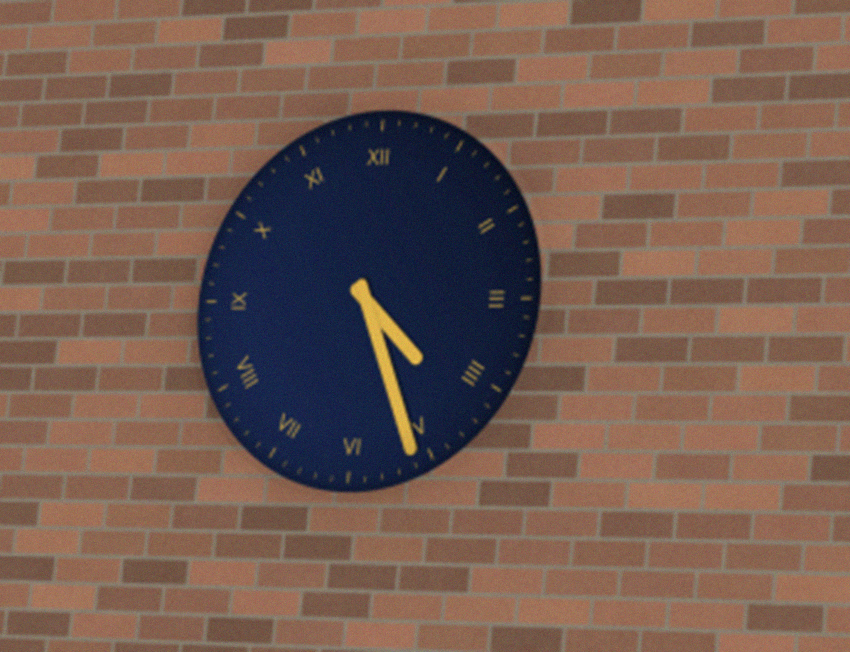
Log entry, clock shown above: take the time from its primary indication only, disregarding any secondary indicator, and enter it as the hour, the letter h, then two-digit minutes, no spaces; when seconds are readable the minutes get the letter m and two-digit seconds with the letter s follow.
4h26
